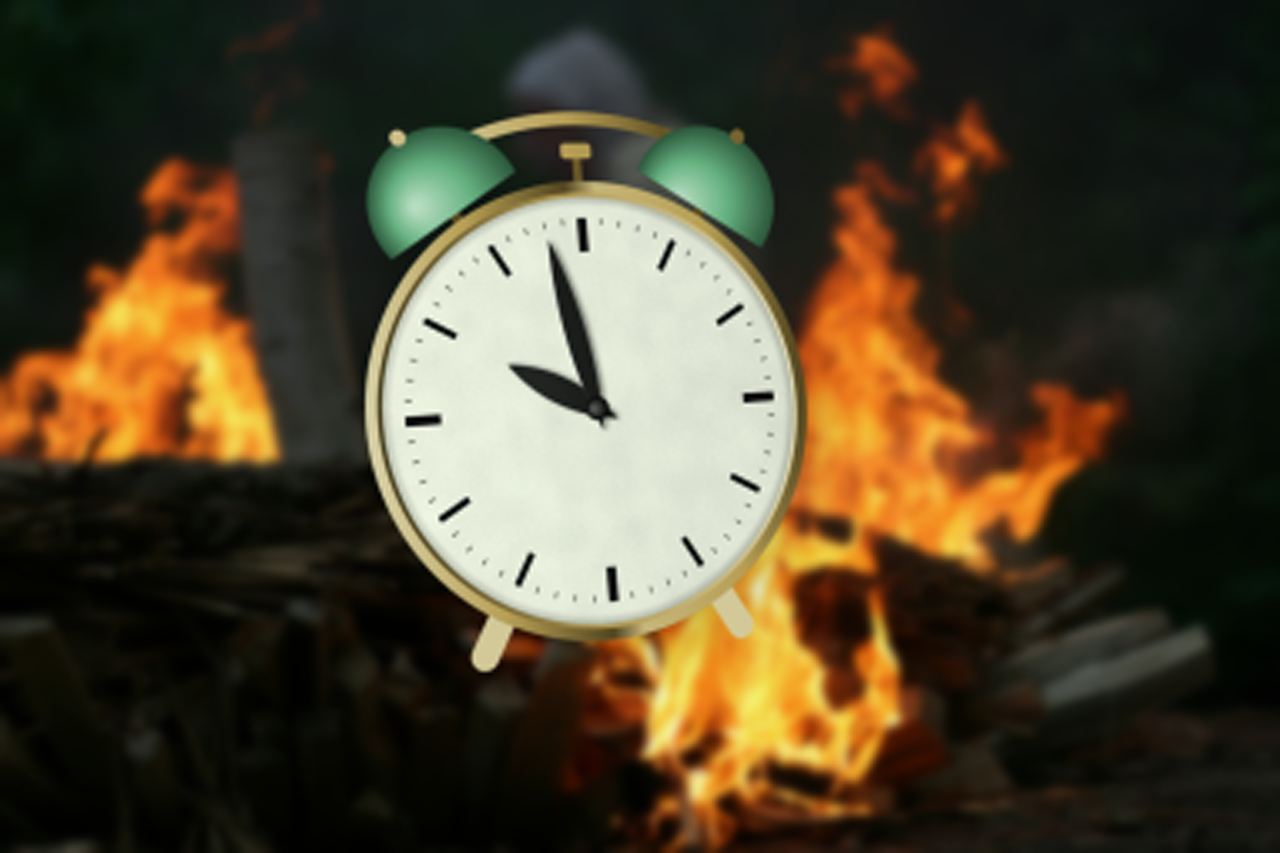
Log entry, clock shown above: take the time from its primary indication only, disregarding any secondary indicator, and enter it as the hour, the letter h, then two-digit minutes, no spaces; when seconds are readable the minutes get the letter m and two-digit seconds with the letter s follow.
9h58
